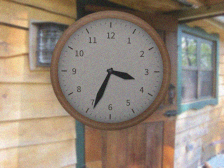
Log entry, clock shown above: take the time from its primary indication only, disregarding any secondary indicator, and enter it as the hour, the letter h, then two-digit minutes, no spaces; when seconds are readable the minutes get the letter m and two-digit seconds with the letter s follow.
3h34
